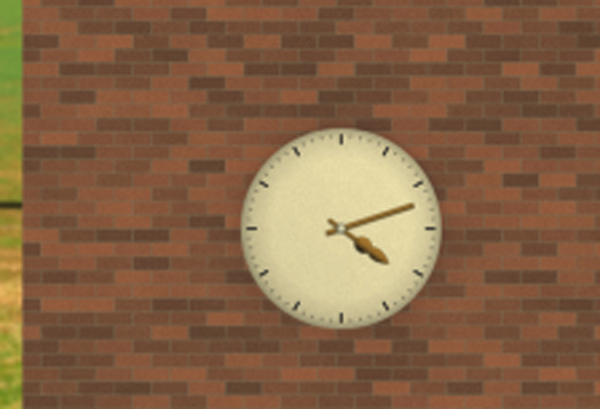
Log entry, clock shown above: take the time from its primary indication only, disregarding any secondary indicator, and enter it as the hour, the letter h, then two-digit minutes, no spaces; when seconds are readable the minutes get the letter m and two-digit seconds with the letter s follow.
4h12
